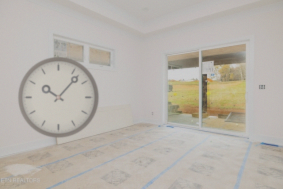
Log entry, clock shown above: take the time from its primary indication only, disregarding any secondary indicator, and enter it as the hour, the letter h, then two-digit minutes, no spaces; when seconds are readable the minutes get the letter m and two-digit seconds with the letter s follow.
10h07
